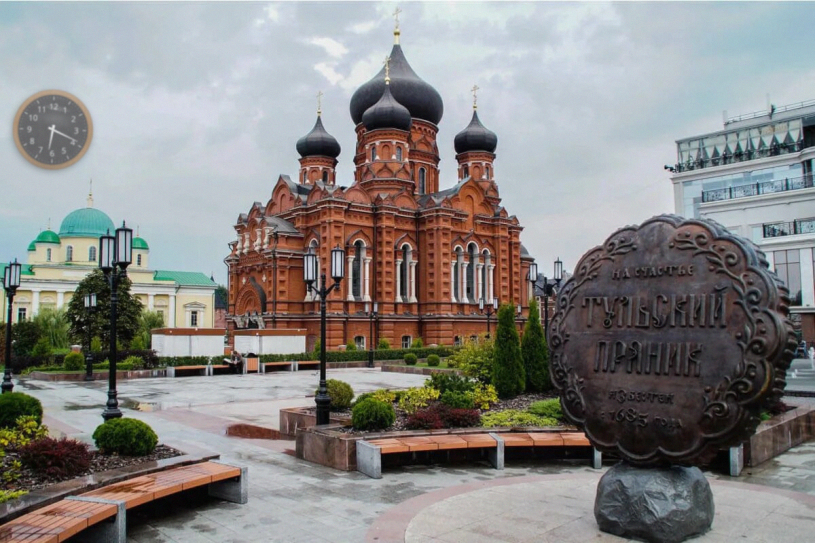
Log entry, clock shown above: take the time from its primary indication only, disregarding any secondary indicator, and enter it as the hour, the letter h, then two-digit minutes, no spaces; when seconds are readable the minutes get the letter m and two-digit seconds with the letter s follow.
6h19
